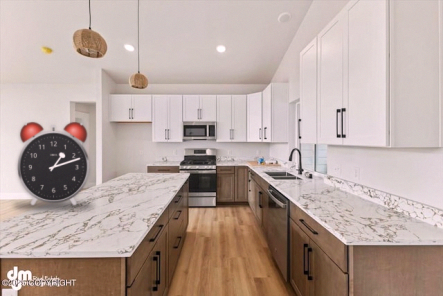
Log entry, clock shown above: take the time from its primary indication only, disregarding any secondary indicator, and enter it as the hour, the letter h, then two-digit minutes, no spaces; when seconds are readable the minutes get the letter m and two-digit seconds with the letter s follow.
1h12
